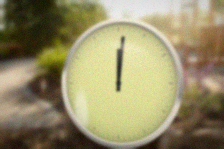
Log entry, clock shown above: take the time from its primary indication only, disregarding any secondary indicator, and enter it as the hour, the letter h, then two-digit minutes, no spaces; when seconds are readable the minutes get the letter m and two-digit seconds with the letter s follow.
12h01
